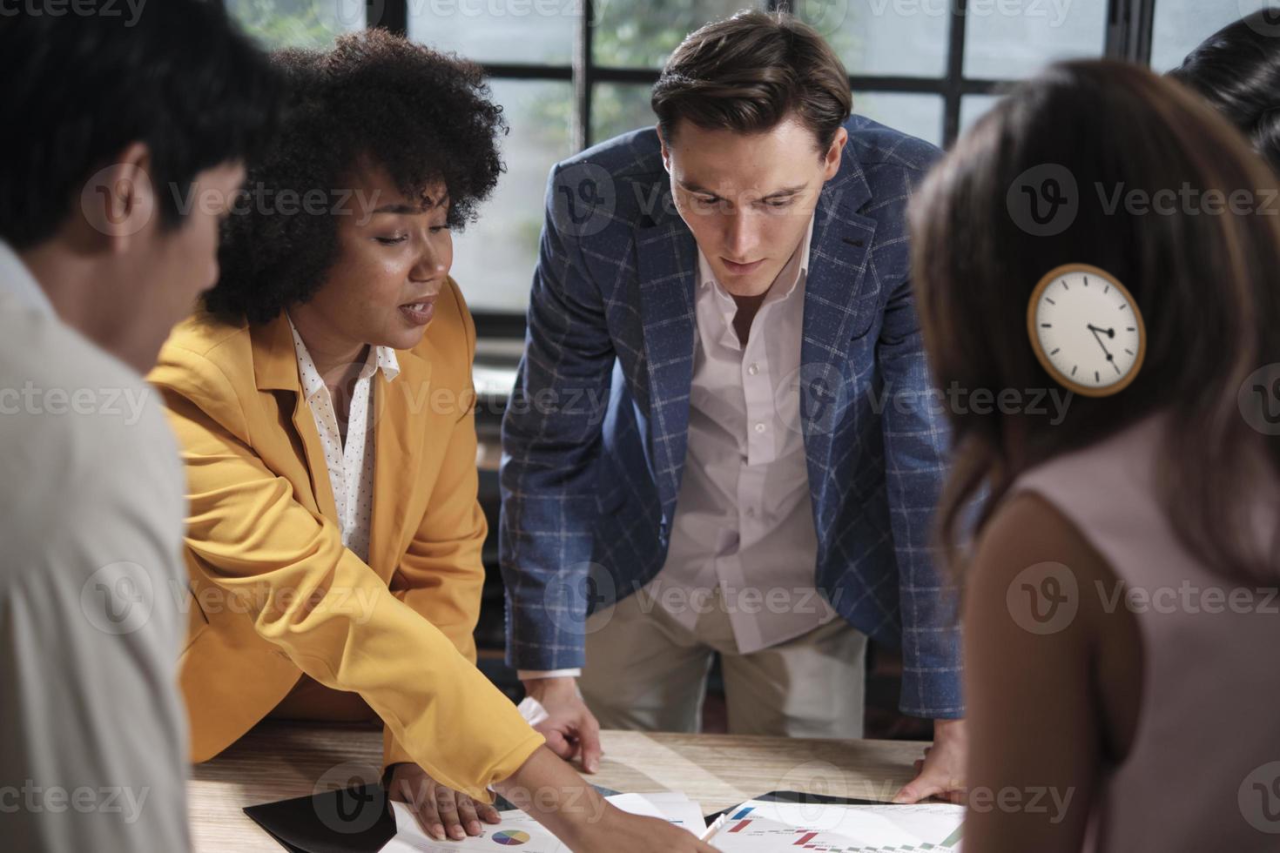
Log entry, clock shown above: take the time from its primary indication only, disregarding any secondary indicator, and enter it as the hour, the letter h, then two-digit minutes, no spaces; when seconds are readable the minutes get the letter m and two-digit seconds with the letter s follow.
3h25
